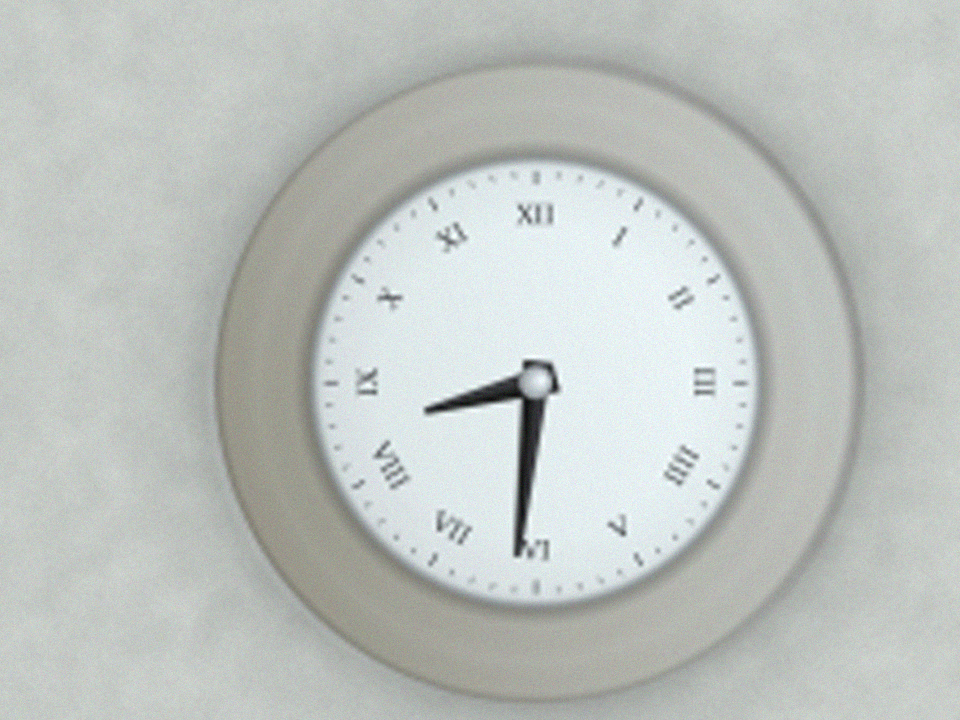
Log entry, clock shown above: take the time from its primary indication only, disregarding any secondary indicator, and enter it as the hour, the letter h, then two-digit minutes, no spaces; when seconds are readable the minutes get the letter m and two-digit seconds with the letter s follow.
8h31
